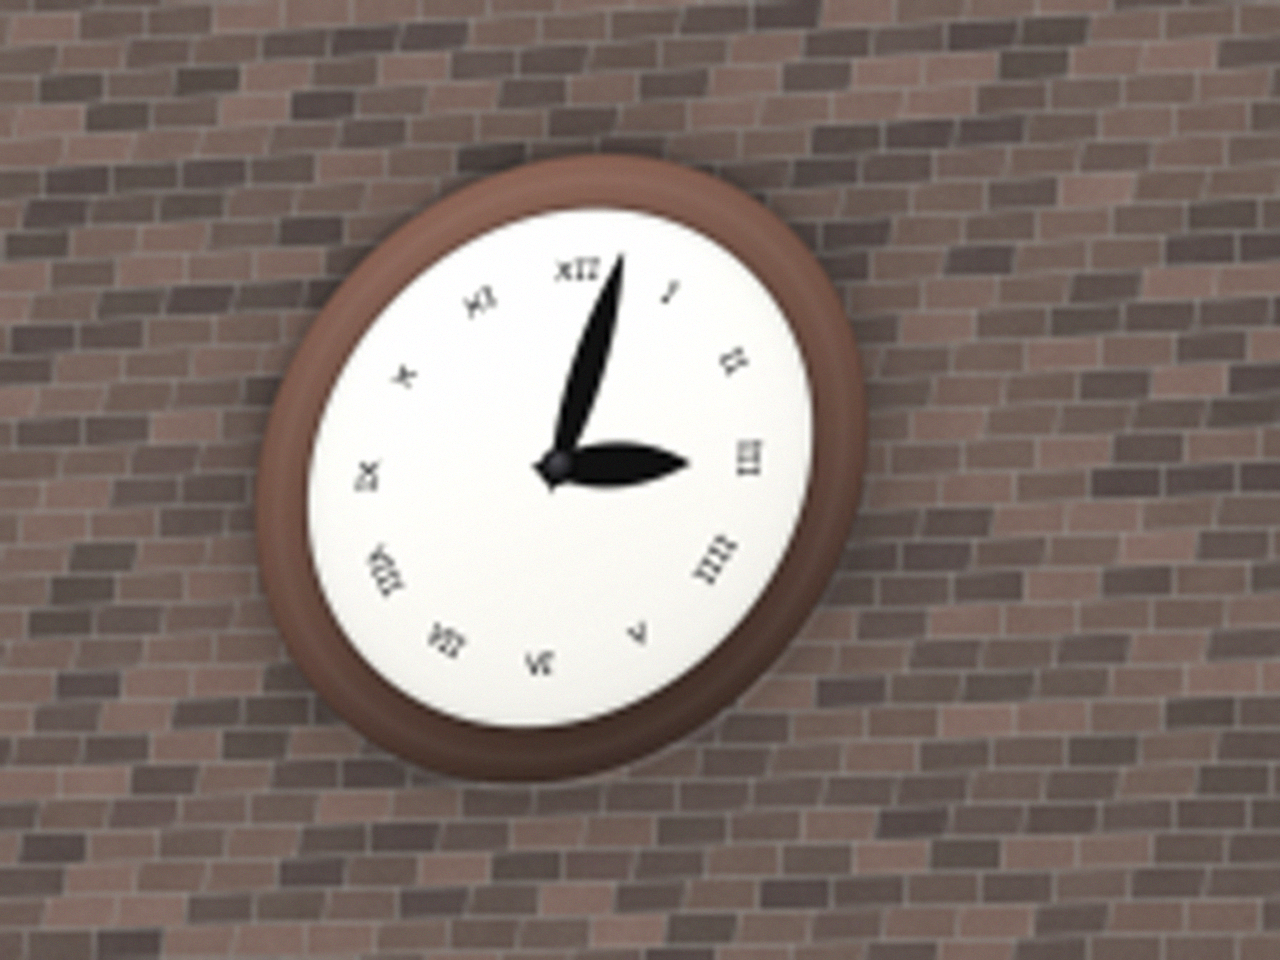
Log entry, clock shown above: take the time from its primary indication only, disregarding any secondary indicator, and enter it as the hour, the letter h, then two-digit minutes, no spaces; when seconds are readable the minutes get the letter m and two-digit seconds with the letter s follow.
3h02
